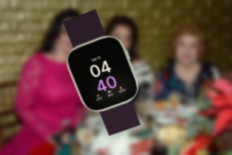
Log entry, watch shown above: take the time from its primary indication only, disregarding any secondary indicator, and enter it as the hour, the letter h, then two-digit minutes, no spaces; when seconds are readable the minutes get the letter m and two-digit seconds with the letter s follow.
4h40
